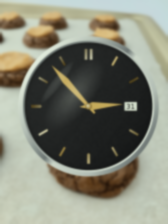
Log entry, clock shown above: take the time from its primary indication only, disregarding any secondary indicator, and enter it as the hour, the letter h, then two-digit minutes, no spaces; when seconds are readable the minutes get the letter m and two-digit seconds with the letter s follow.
2h53
